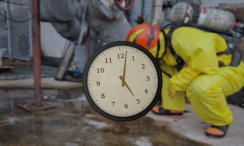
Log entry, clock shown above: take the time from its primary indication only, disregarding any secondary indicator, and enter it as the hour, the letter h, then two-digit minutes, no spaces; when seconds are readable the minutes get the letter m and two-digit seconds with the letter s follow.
5h02
